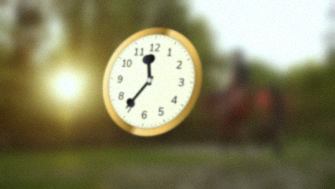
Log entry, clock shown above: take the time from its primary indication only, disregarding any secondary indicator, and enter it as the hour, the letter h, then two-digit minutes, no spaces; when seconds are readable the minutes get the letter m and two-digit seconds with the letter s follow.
11h36
